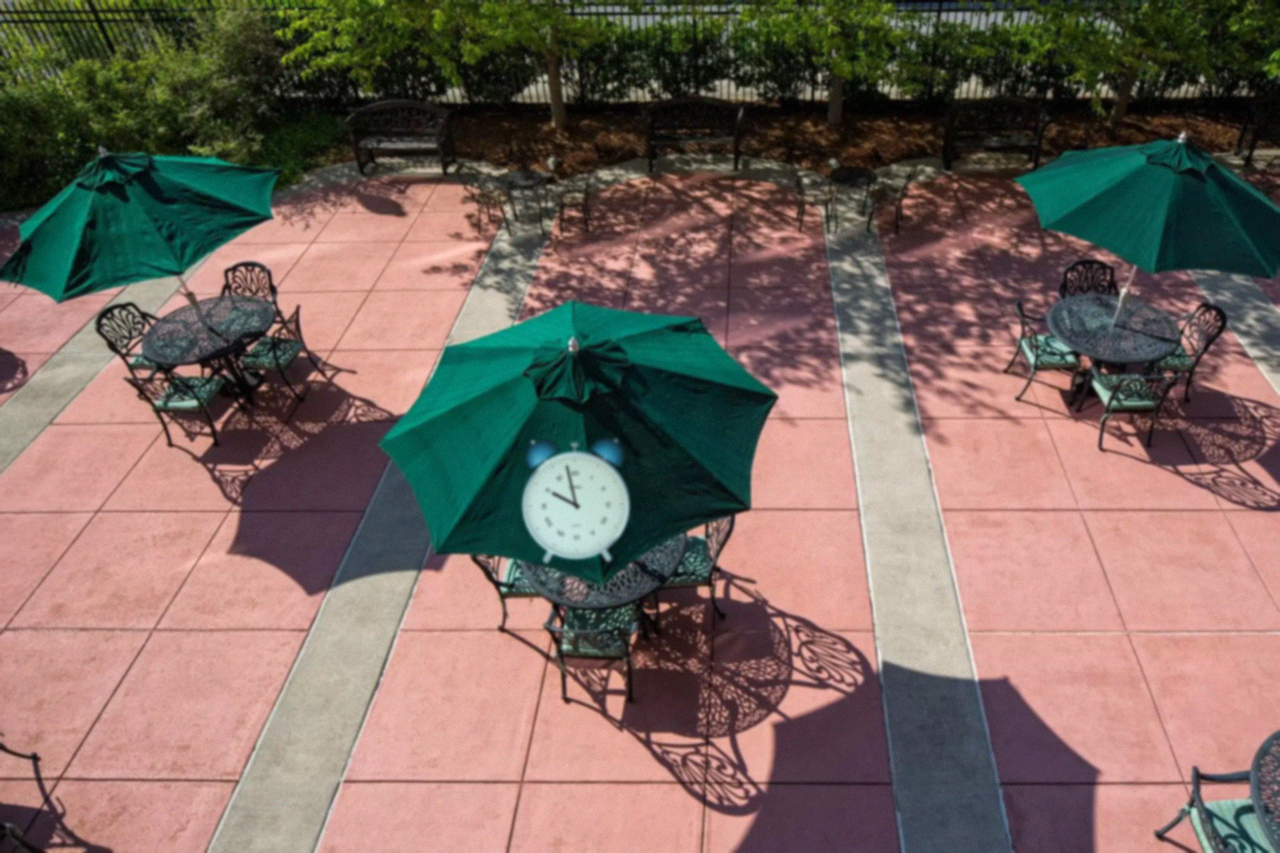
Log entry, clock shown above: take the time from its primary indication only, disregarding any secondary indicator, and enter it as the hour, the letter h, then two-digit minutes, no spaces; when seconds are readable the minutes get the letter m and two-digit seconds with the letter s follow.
9h58
